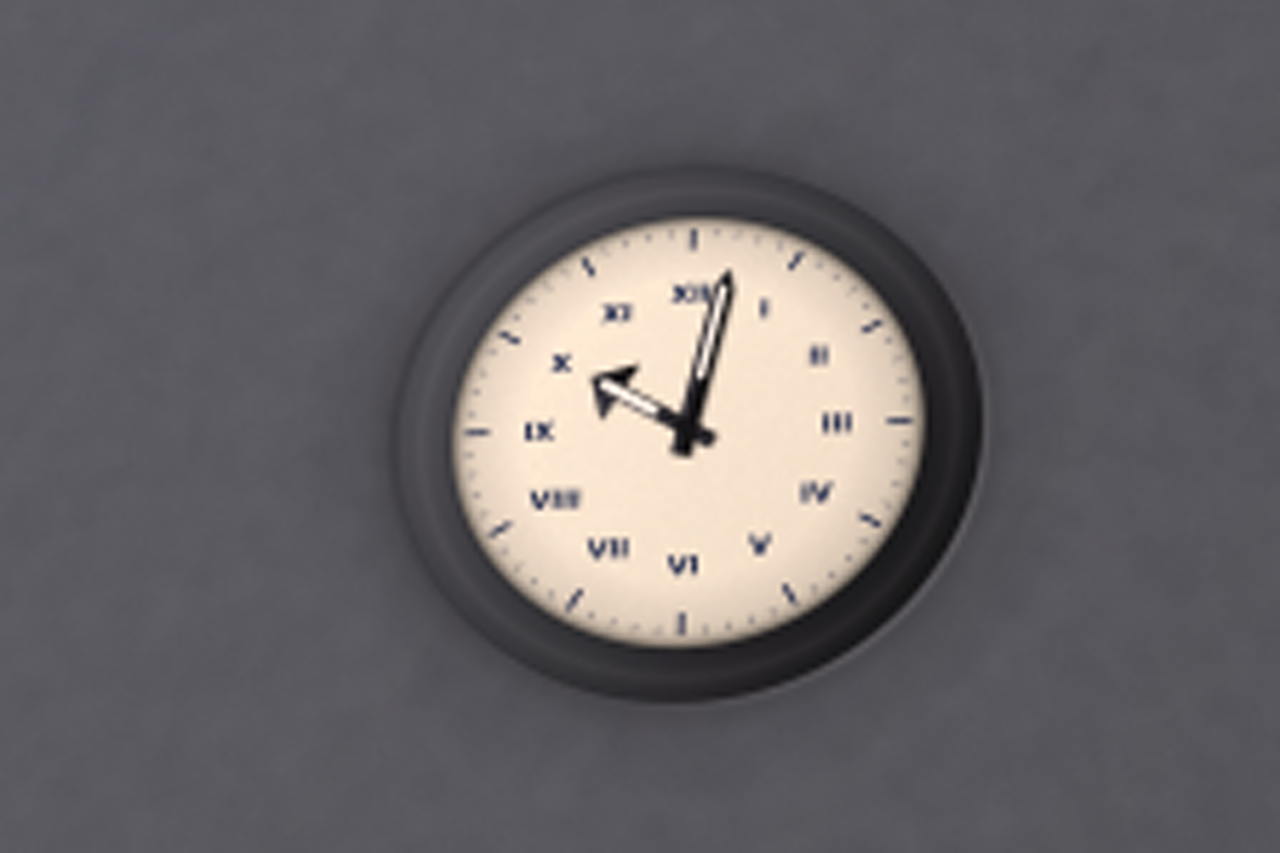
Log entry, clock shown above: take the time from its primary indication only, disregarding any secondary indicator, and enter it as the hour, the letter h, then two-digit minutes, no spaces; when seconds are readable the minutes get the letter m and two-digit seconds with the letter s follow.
10h02
